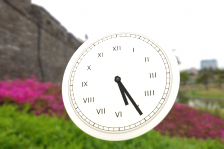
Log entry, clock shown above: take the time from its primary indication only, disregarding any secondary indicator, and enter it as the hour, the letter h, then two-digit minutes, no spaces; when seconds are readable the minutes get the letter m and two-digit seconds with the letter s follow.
5h25
